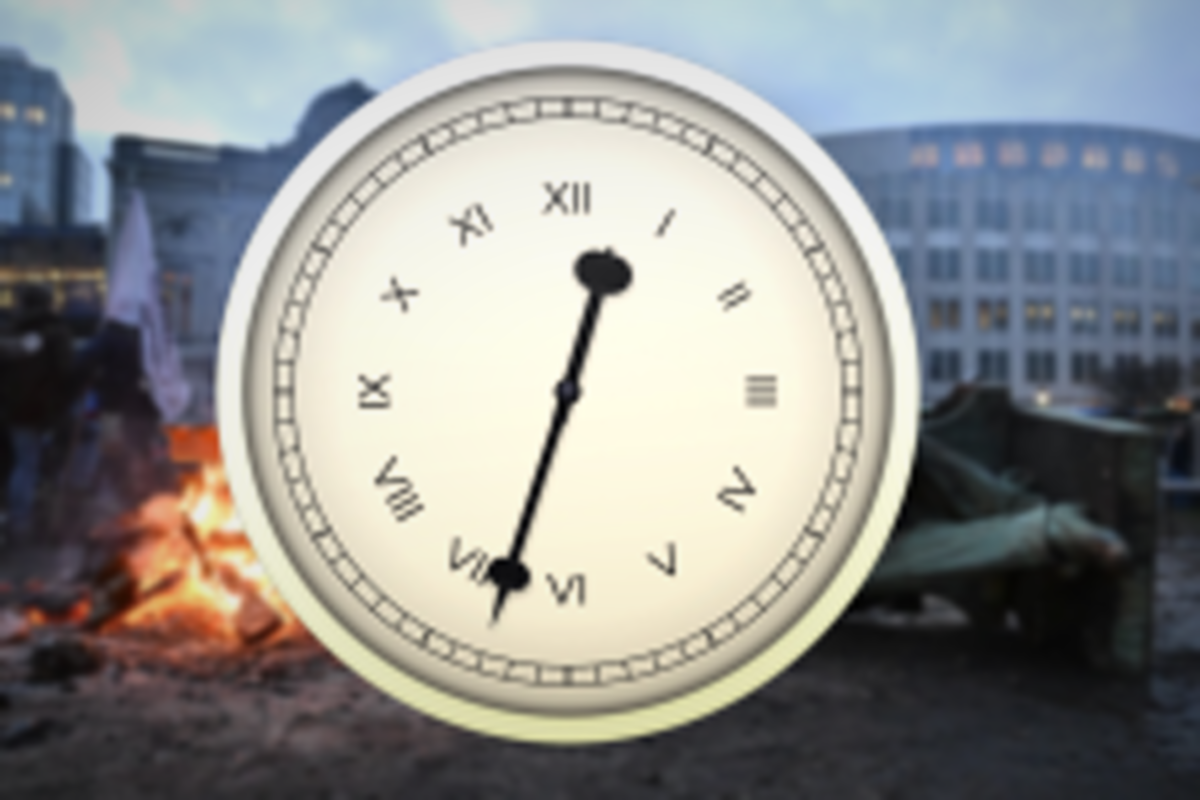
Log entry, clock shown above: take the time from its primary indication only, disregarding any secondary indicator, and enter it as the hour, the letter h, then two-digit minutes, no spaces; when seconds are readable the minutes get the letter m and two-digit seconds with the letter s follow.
12h33
